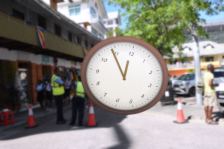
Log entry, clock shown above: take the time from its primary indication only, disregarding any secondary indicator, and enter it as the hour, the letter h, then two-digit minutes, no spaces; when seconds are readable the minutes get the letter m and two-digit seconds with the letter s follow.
11h54
